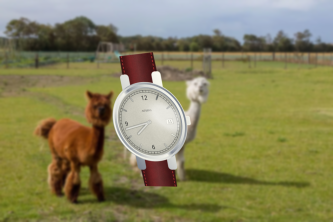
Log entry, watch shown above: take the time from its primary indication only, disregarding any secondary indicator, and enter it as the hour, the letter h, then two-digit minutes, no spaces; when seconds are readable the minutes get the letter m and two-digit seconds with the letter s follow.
7h43
